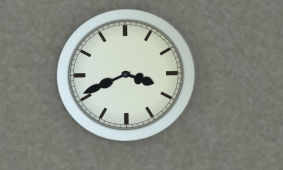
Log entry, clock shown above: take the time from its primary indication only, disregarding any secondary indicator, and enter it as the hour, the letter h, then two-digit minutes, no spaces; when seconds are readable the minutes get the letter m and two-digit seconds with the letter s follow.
3h41
